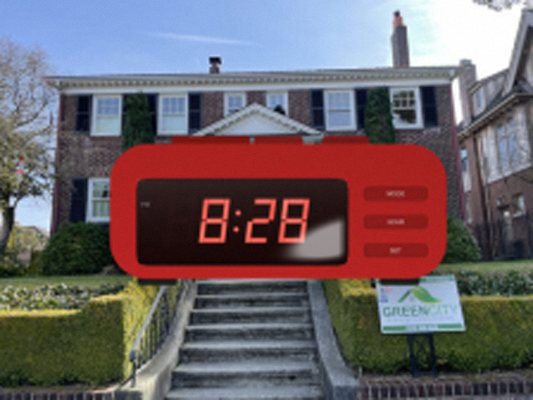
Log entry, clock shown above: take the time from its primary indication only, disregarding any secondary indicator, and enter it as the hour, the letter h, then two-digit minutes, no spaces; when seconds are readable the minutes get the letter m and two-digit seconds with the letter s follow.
8h28
